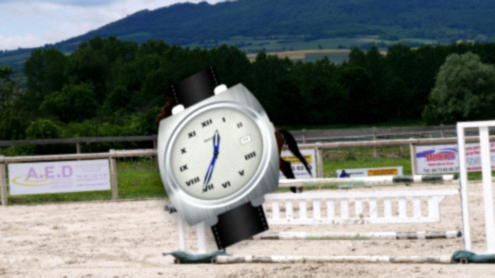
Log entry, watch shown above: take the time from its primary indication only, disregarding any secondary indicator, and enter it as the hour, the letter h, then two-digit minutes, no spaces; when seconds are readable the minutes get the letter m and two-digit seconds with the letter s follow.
12h36
